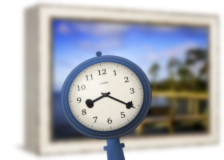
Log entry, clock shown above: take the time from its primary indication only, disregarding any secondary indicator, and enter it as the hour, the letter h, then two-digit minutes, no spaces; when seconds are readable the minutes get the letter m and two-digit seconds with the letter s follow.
8h21
